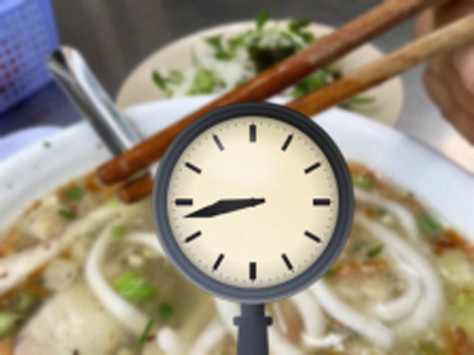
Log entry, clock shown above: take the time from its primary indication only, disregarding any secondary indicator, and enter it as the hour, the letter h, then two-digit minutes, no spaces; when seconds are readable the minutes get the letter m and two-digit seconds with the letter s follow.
8h43
